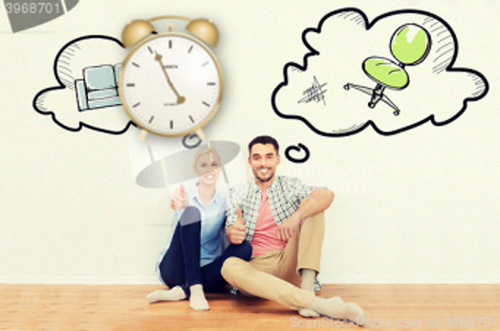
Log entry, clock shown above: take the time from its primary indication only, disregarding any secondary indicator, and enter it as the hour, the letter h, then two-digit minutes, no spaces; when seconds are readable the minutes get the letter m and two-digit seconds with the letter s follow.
4h56
